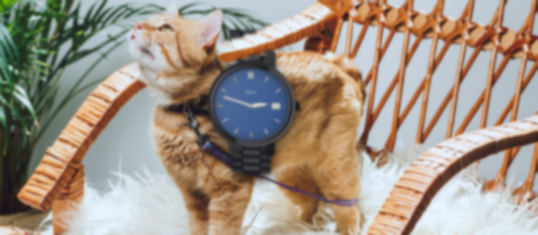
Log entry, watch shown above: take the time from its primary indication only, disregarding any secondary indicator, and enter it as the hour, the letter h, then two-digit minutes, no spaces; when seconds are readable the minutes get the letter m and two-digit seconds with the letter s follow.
2h48
